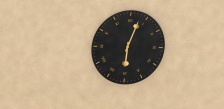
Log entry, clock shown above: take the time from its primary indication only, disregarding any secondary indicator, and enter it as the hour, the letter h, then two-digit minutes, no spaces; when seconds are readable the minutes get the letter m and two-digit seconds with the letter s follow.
6h03
